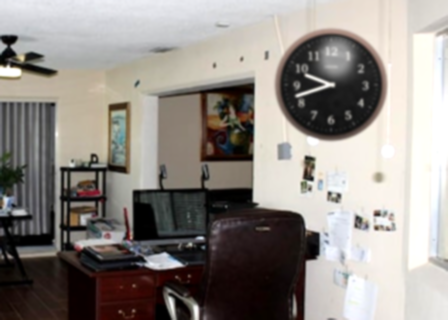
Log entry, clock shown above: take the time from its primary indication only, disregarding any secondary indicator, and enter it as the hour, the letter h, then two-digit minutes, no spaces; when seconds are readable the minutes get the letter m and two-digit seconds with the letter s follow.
9h42
